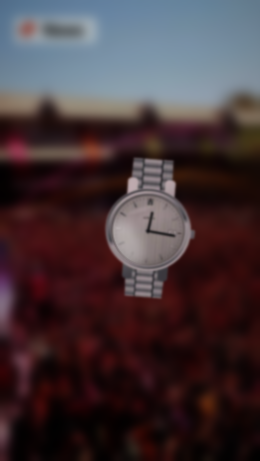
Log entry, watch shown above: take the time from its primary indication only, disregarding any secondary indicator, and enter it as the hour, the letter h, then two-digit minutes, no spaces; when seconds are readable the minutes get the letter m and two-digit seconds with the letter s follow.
12h16
